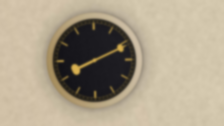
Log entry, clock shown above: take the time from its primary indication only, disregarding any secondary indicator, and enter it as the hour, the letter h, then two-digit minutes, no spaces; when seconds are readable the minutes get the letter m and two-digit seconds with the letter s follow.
8h11
